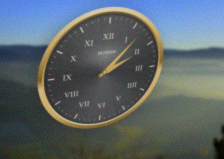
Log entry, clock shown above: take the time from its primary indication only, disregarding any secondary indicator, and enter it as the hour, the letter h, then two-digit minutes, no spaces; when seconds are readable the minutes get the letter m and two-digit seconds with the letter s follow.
2h07
